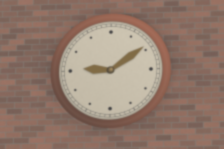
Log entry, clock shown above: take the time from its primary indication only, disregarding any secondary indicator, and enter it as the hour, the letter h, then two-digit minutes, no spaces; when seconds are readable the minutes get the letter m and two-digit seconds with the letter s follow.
9h09
